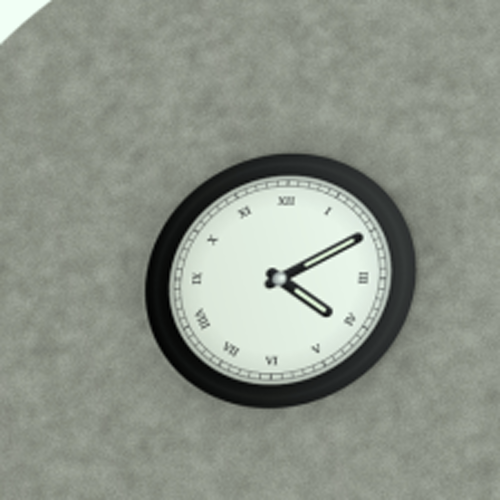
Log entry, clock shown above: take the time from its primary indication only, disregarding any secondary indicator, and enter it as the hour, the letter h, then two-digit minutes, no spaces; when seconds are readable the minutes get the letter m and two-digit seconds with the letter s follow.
4h10
